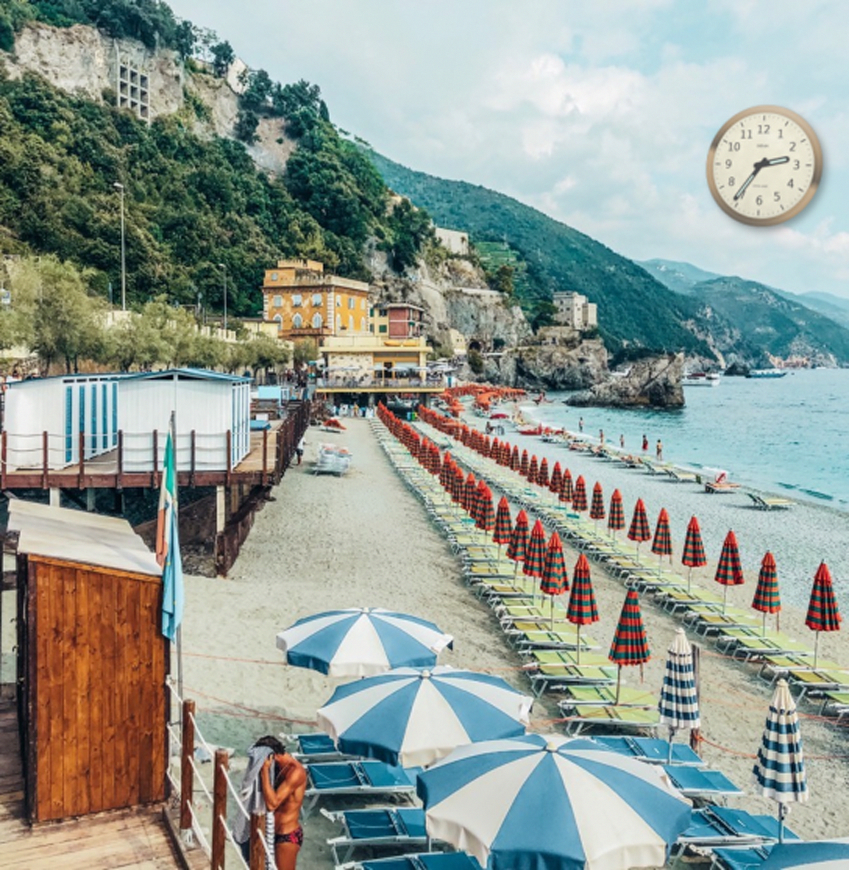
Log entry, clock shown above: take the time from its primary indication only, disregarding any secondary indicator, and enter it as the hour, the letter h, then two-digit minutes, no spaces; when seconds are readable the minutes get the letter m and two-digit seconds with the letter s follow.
2h36
